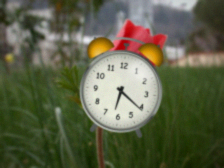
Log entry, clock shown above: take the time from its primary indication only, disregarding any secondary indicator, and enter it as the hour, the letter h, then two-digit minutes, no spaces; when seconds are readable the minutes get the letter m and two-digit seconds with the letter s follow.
6h21
